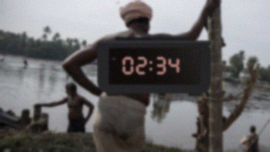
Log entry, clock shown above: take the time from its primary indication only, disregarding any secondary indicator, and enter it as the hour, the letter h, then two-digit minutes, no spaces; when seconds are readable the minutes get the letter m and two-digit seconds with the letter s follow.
2h34
